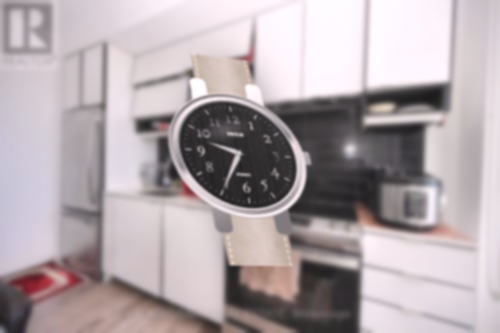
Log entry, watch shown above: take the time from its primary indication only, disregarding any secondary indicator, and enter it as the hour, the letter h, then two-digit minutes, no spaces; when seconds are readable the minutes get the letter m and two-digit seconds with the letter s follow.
9h35
